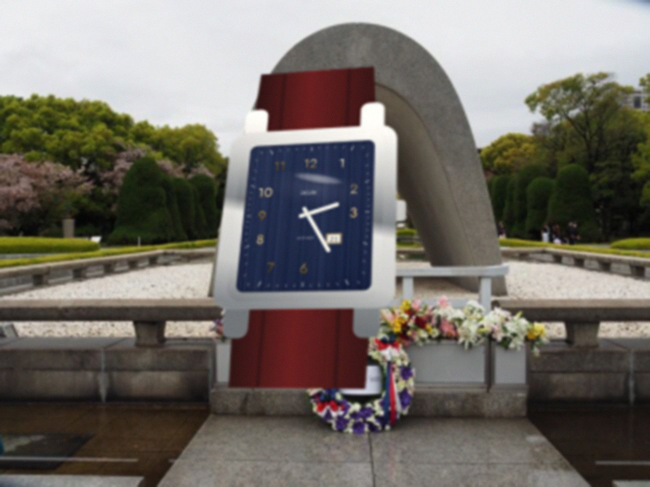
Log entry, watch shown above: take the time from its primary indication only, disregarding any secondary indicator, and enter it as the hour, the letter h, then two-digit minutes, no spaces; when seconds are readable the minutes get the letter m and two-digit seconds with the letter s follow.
2h25
